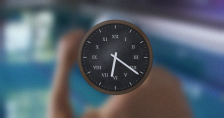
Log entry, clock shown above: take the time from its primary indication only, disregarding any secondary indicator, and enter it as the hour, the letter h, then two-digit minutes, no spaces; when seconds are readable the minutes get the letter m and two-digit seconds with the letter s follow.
6h21
